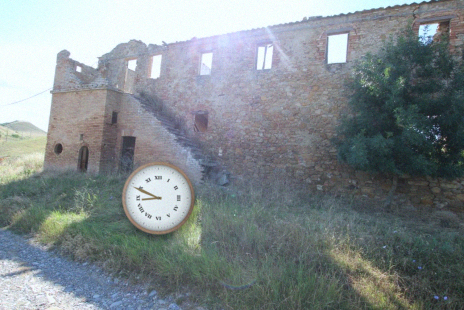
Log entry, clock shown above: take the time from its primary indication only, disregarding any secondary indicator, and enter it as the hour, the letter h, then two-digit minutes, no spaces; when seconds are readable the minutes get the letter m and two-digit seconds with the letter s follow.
8h49
